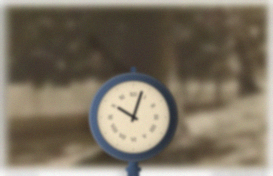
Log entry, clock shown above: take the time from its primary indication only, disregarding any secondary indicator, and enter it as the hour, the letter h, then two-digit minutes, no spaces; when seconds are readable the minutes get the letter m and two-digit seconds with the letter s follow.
10h03
